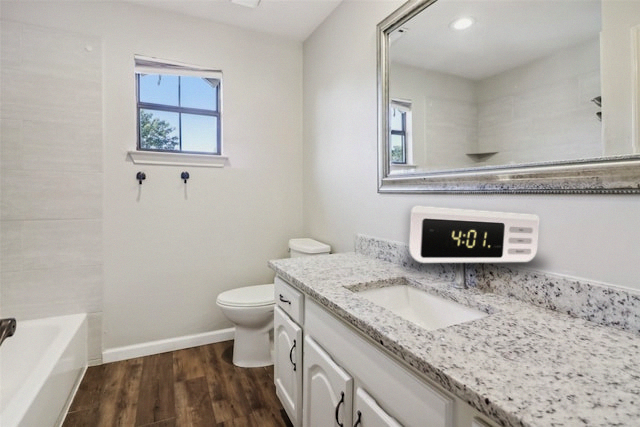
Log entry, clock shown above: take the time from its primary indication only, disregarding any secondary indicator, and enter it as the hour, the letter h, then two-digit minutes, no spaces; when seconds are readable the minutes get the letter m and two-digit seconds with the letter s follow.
4h01
